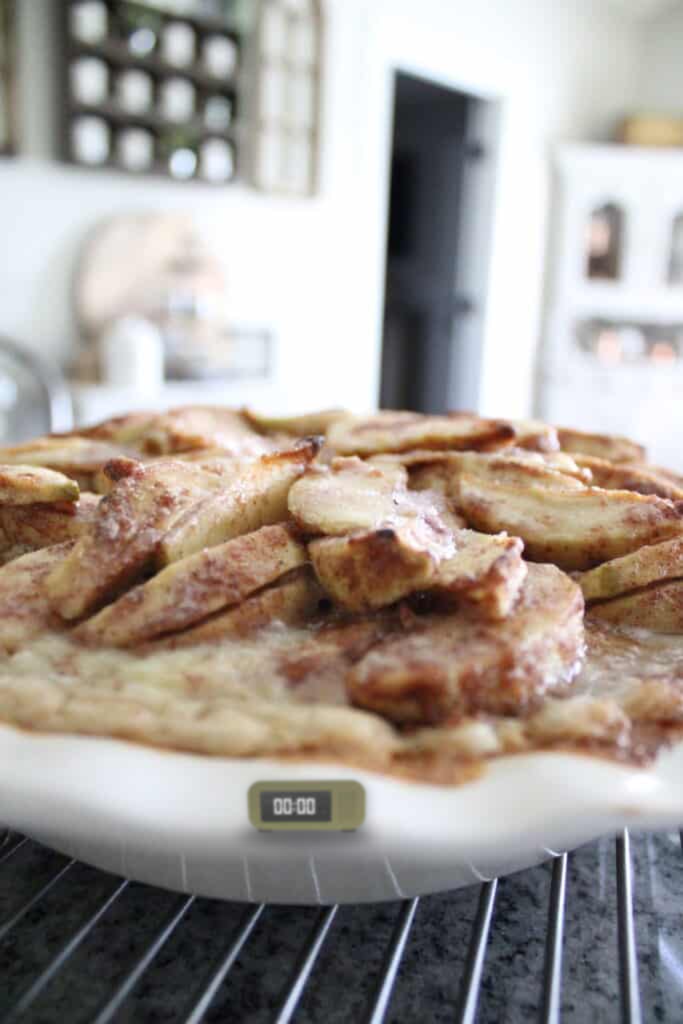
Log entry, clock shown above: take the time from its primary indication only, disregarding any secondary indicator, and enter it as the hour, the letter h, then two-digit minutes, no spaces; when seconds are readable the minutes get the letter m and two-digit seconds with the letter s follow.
0h00
